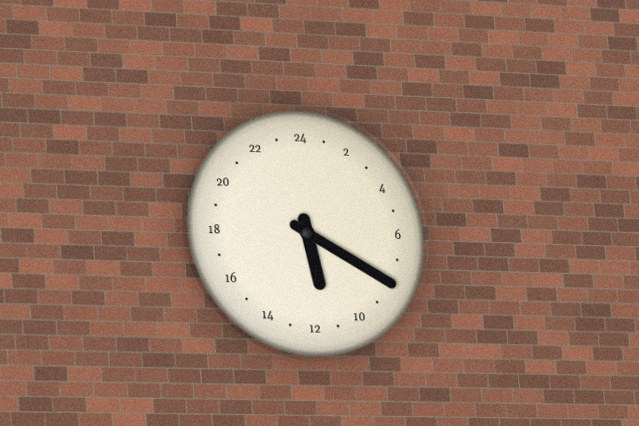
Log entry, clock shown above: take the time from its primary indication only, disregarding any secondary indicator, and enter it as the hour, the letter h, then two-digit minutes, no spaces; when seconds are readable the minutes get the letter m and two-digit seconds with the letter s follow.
11h20
